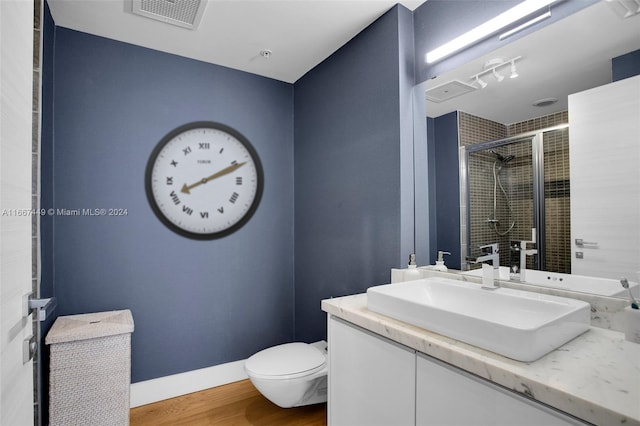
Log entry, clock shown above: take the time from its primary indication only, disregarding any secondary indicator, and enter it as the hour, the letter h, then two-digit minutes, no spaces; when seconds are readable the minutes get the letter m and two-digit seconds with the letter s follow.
8h11
